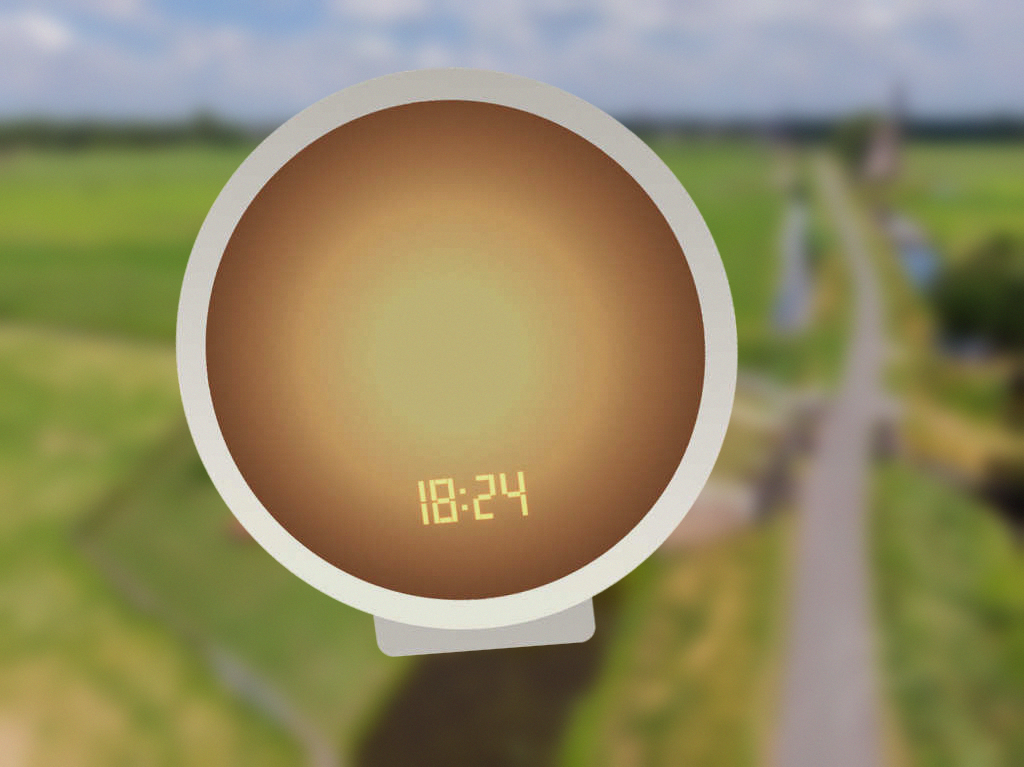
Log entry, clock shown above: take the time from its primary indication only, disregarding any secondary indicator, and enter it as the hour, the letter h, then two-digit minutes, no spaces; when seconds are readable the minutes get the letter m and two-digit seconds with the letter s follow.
18h24
